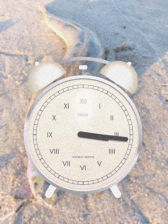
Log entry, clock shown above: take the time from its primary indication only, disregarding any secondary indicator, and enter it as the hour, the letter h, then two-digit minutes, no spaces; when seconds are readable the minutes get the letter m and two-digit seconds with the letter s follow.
3h16
